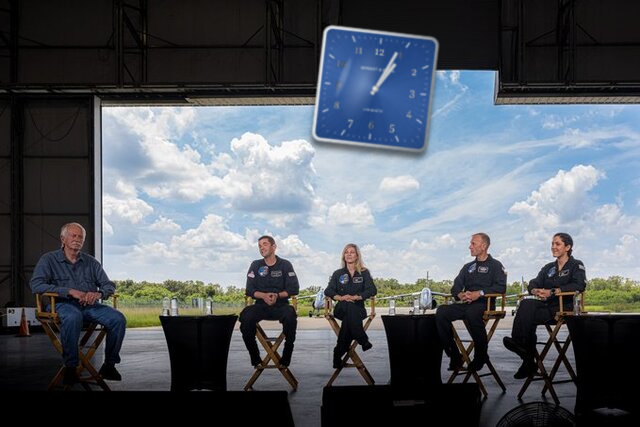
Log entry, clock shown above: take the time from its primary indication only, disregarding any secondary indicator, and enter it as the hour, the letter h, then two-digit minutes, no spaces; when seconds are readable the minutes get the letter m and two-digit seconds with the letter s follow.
1h04
